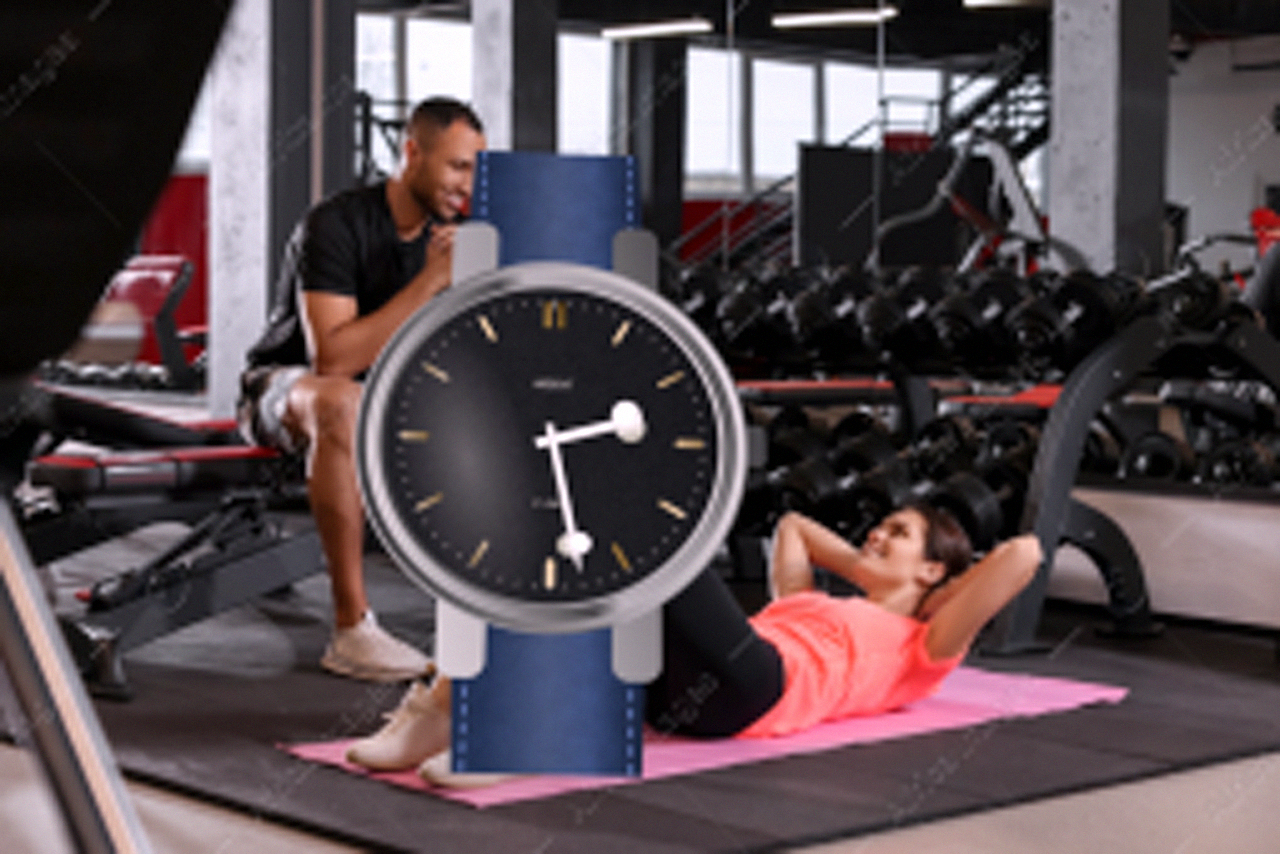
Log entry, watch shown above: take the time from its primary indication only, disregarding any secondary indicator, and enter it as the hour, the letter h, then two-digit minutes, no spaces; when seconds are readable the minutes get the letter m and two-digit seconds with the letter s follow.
2h28
